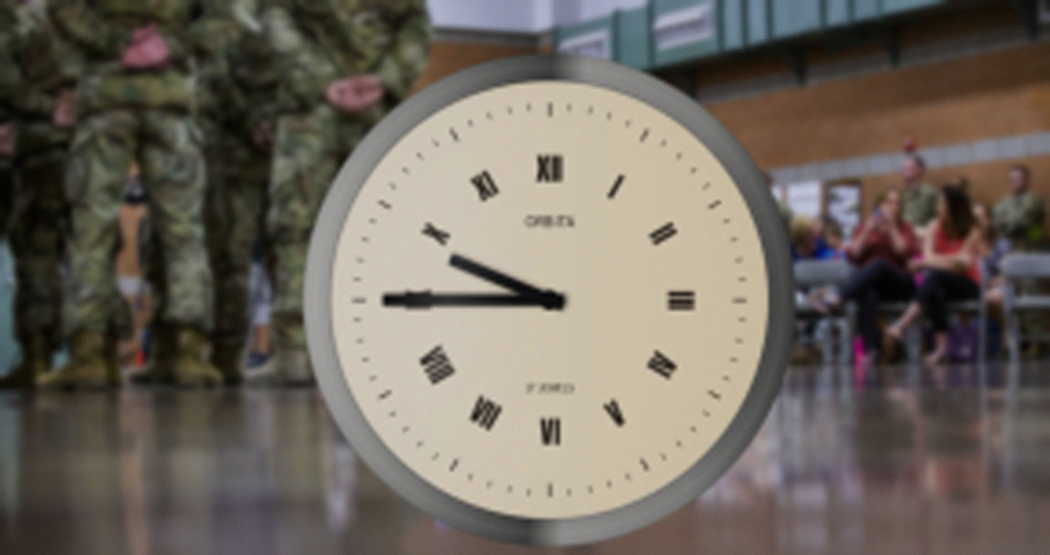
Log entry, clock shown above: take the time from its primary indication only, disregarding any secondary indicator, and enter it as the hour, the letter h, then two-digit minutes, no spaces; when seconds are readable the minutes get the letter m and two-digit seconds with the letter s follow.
9h45
